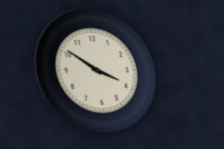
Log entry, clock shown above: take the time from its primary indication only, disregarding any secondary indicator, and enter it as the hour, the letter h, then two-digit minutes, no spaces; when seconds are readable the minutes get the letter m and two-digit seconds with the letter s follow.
3h51
